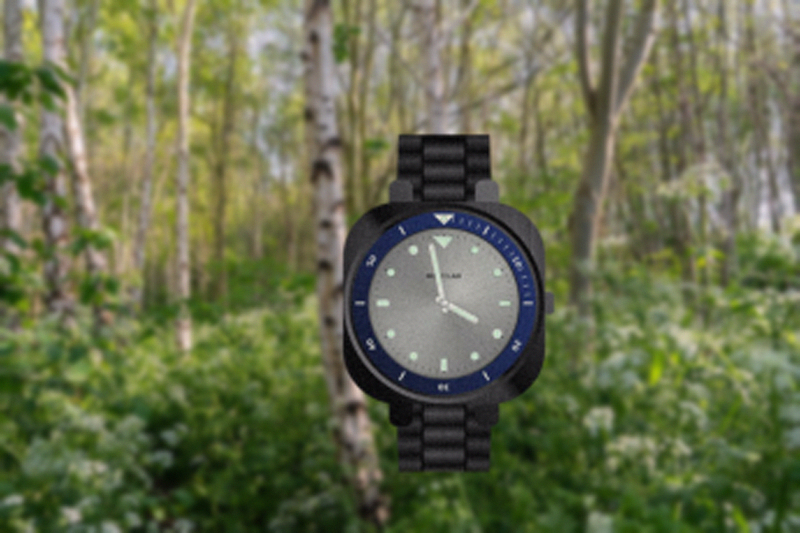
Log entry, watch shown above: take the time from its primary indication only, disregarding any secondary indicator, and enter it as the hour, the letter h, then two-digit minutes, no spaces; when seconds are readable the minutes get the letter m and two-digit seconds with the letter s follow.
3h58
